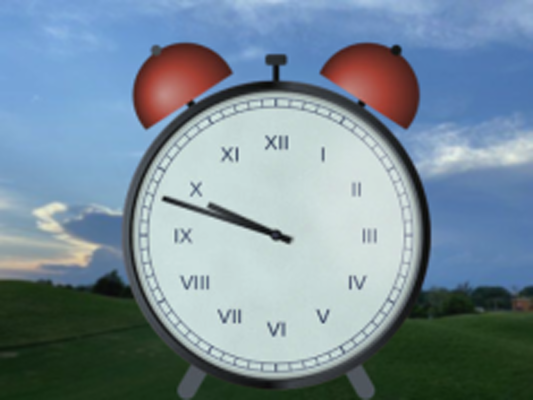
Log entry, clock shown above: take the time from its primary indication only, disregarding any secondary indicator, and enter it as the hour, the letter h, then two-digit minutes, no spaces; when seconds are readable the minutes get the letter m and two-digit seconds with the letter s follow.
9h48
